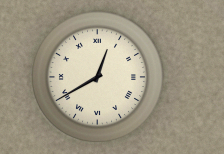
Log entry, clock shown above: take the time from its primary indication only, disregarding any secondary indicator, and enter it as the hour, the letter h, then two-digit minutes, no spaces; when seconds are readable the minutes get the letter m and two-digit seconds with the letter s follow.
12h40
